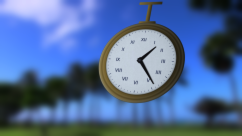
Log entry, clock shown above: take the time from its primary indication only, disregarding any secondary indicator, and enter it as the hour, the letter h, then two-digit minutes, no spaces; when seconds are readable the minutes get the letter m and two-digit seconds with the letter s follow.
1h24
